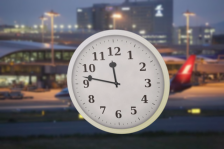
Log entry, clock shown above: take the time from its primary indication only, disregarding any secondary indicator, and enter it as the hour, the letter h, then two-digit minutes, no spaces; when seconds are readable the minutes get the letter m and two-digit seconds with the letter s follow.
11h47
